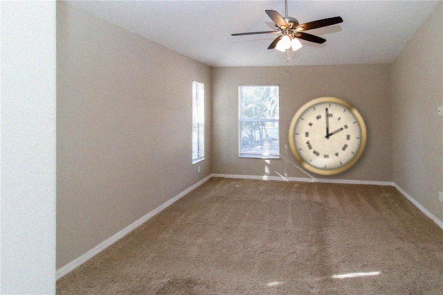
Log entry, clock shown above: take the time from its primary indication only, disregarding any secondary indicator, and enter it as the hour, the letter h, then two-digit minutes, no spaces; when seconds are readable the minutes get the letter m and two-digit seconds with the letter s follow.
1h59
